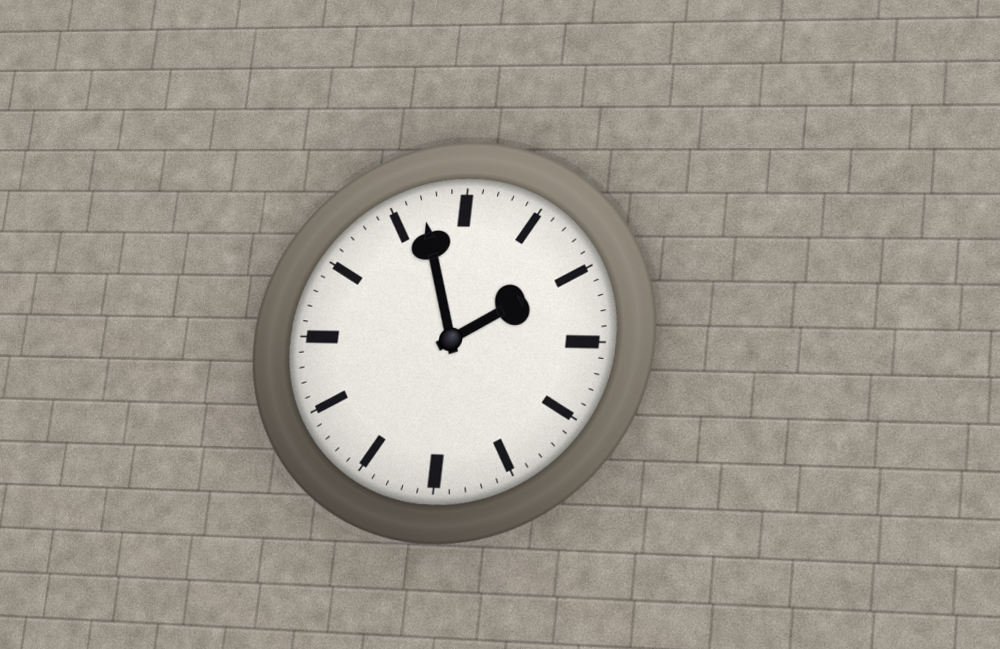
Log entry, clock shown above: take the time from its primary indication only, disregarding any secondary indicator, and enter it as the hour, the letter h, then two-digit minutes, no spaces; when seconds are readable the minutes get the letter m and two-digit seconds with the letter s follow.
1h57
